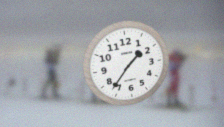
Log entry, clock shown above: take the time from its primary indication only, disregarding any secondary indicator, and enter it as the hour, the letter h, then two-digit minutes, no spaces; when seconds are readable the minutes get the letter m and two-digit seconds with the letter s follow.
1h37
